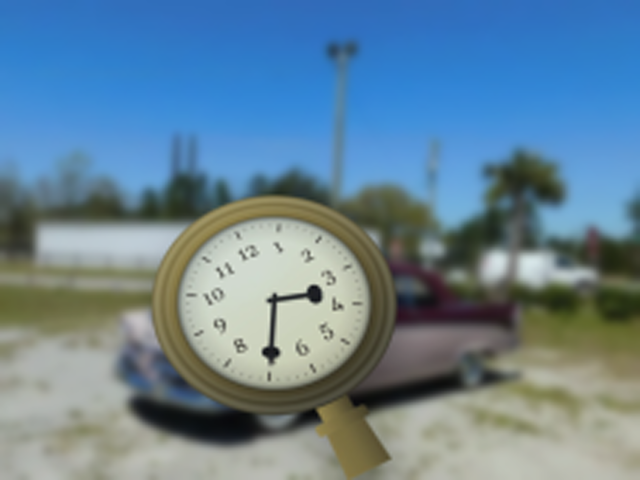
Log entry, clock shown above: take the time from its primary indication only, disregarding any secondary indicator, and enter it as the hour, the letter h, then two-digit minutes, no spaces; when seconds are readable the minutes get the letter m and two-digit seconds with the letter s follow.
3h35
